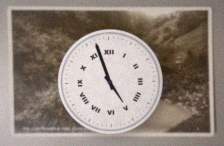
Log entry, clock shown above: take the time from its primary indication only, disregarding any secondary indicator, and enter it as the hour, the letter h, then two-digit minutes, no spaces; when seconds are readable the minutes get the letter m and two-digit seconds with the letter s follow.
4h57
